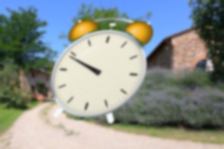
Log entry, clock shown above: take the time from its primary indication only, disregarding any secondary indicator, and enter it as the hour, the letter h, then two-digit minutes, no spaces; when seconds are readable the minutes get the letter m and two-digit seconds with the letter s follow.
9h49
